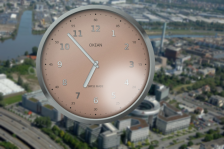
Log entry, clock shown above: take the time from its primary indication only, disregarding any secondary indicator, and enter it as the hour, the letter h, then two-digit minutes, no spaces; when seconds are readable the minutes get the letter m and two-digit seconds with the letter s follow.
6h53
